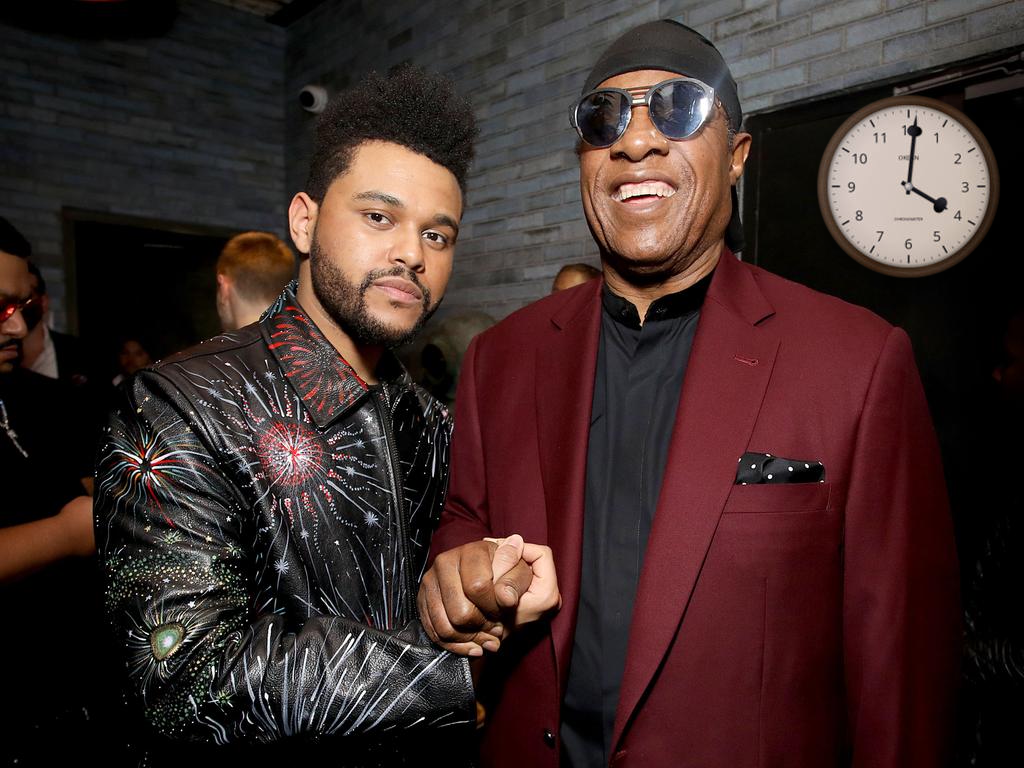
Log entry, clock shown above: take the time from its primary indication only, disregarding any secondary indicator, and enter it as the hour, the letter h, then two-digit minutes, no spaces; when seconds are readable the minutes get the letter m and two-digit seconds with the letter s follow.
4h01
